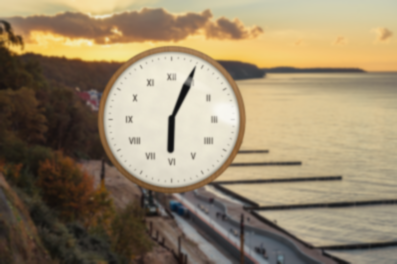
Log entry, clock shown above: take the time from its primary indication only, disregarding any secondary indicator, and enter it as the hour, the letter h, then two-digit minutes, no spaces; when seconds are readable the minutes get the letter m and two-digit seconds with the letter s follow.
6h04
